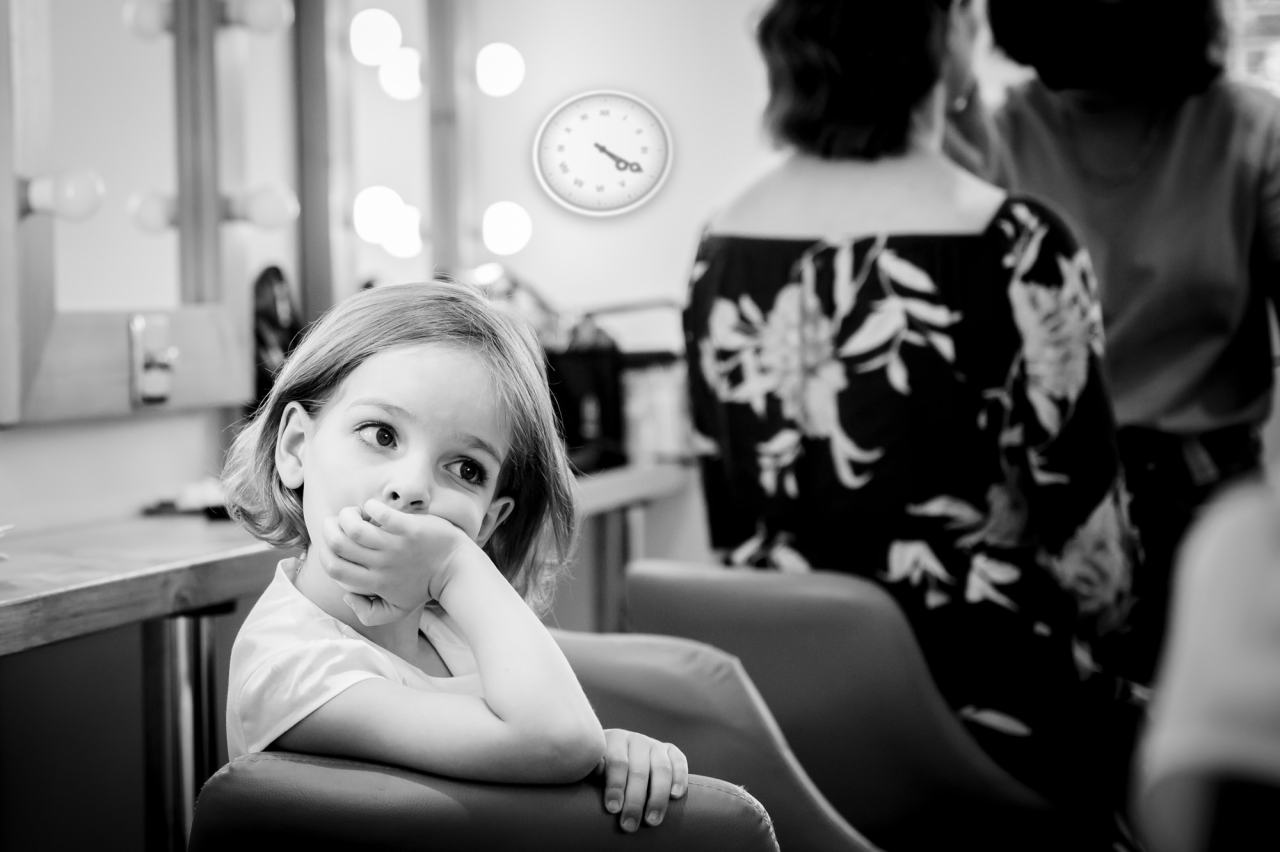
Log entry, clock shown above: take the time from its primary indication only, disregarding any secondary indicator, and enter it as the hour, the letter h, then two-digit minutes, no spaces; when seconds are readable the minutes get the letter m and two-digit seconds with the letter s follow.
4h20
